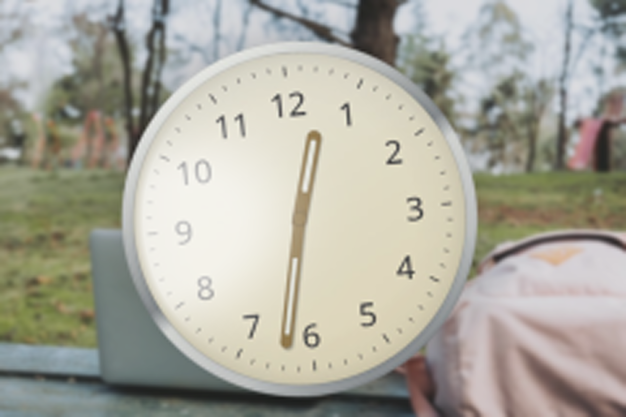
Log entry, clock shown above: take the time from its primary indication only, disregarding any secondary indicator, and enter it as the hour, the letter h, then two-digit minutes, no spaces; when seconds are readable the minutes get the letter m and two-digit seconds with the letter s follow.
12h32
